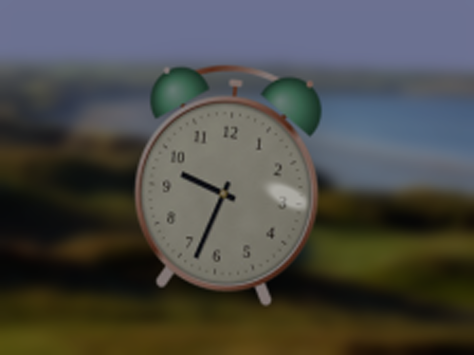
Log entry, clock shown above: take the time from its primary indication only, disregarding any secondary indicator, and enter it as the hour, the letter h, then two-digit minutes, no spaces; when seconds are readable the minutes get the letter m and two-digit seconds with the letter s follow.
9h33
